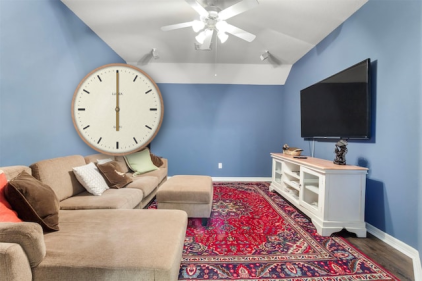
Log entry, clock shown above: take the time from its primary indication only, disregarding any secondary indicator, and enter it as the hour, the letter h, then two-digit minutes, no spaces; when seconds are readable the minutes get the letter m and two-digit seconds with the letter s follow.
6h00
